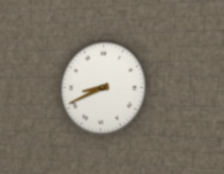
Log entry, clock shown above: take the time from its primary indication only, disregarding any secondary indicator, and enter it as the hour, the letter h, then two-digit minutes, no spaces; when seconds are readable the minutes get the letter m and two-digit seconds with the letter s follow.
8h41
